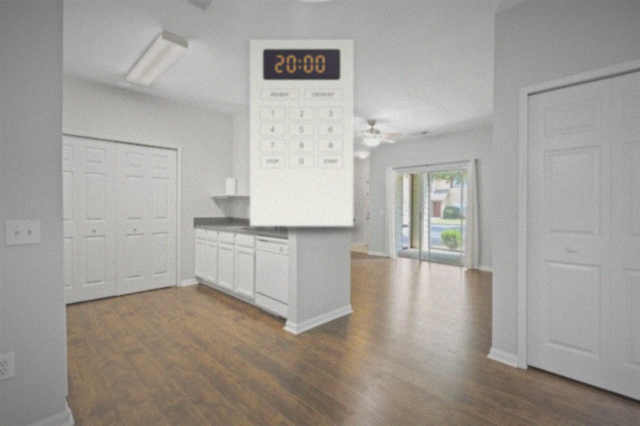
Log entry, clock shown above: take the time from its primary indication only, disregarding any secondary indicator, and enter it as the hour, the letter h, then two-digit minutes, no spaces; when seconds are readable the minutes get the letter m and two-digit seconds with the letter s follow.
20h00
